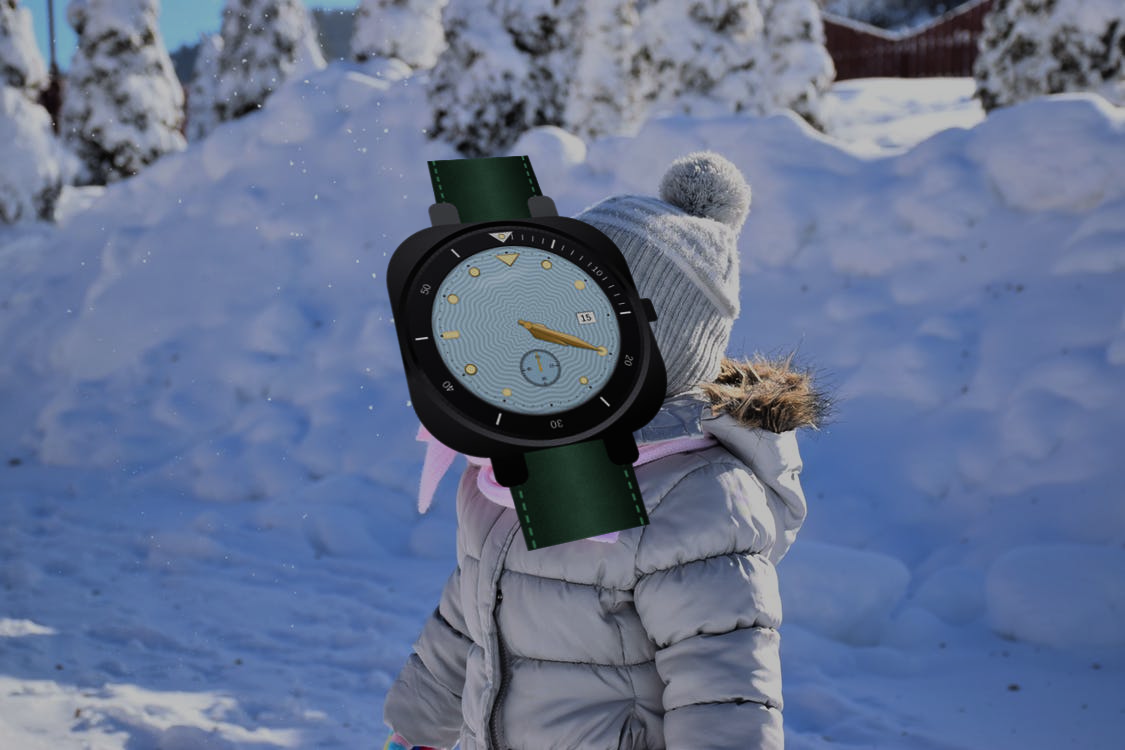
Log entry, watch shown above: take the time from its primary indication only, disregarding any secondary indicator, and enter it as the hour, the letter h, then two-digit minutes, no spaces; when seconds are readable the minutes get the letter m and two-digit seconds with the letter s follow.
4h20
